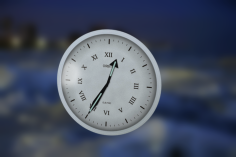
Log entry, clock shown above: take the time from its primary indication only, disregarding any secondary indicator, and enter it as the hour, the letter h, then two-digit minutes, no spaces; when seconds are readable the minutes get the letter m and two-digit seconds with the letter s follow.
12h35
